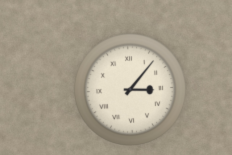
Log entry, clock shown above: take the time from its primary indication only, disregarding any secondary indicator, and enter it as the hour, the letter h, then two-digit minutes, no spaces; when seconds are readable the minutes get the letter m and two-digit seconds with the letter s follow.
3h07
